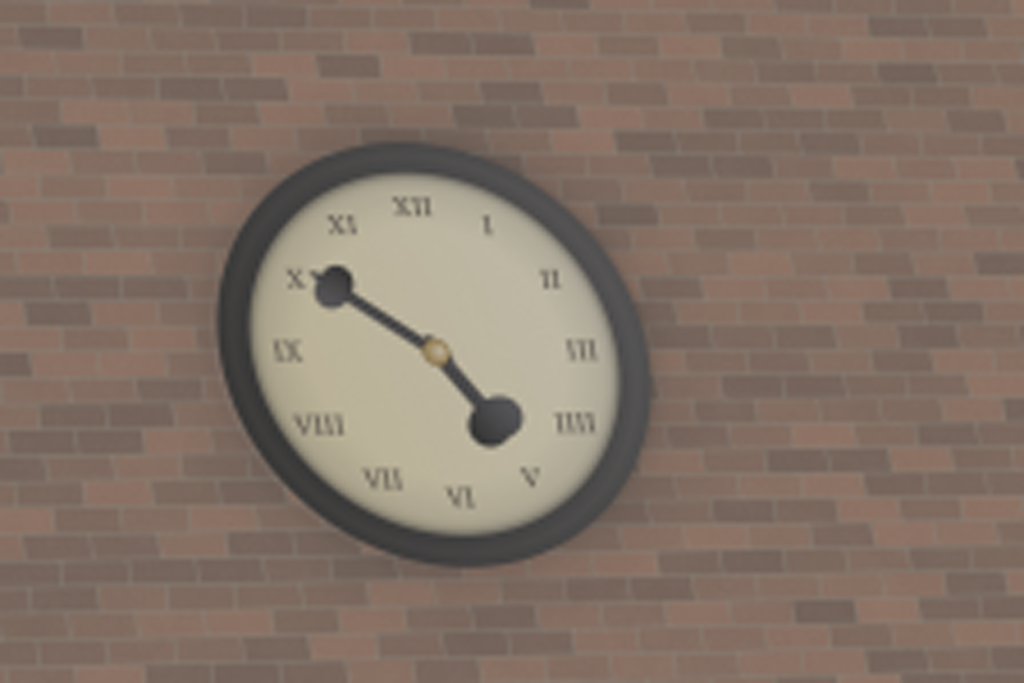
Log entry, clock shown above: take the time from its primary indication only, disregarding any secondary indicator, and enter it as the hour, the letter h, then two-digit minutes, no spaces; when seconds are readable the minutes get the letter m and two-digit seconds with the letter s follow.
4h51
